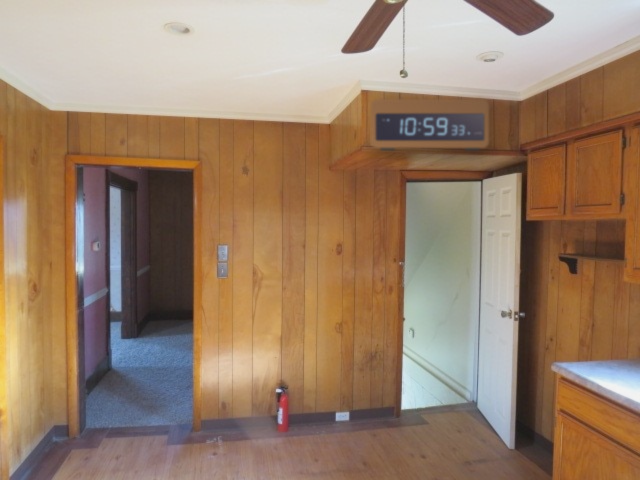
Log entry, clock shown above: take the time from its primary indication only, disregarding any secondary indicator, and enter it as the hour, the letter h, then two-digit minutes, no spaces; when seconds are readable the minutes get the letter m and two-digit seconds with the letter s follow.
10h59
